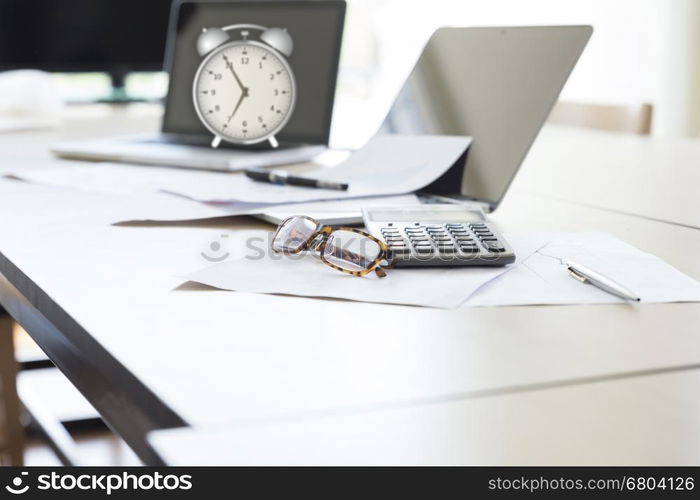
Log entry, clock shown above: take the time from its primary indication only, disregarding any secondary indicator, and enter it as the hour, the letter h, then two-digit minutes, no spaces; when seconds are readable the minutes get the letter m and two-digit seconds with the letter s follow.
6h55
